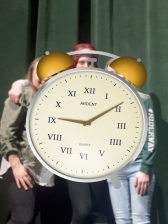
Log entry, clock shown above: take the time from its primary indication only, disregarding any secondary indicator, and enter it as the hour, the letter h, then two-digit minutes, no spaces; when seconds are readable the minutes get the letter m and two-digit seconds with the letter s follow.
9h09
